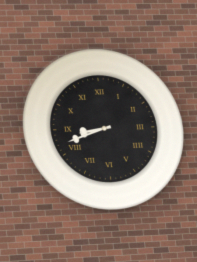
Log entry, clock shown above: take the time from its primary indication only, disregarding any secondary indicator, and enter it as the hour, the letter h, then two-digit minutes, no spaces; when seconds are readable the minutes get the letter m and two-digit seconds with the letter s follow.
8h42
